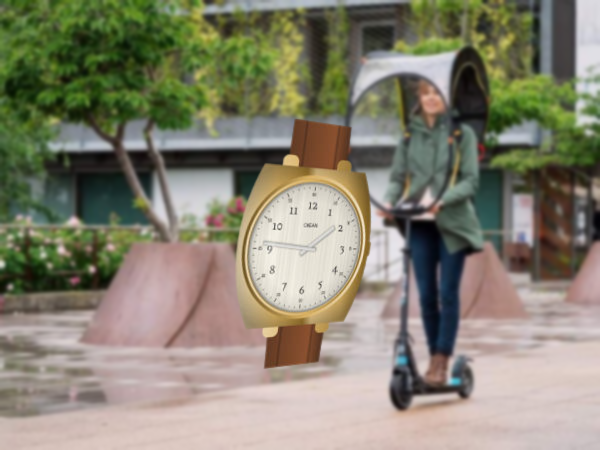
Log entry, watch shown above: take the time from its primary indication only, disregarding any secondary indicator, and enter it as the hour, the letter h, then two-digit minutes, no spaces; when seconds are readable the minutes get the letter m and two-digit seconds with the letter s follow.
1h46
